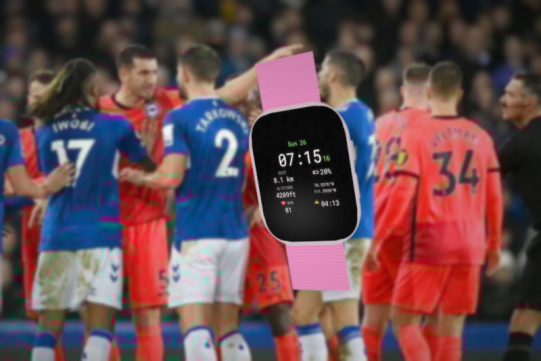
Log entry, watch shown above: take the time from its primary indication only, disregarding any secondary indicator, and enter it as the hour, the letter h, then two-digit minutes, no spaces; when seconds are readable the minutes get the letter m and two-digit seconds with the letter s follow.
7h15
